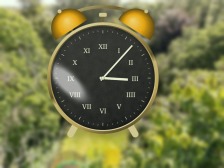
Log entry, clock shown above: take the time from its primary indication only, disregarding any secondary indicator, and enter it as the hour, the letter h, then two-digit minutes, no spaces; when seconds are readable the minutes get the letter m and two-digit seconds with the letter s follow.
3h07
